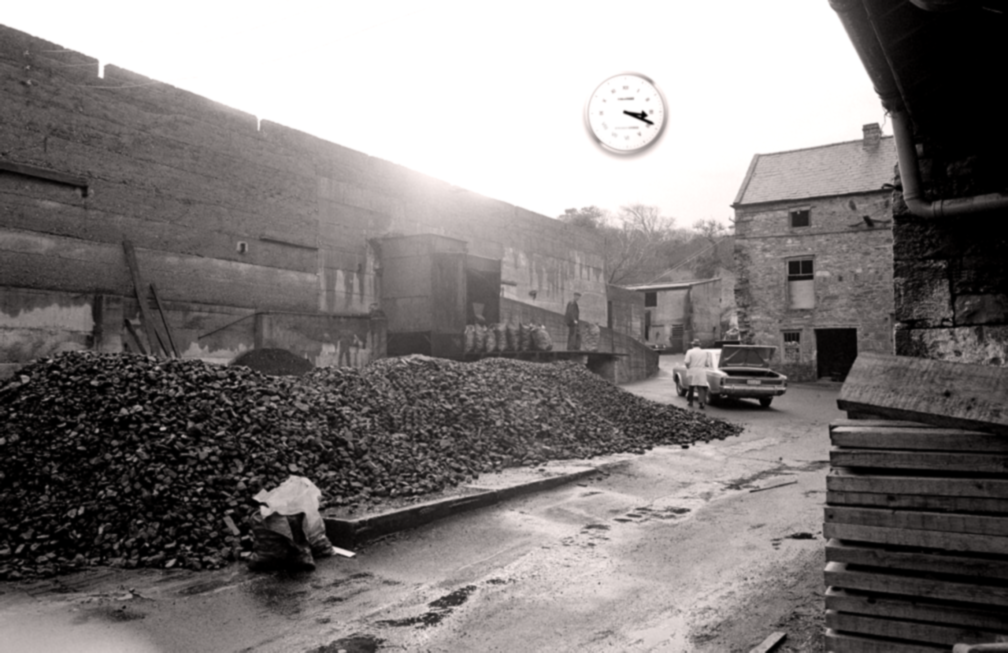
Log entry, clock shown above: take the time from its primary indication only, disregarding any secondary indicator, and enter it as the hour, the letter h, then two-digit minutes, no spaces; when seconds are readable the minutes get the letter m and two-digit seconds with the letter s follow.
3h19
